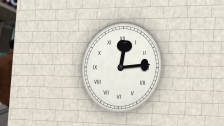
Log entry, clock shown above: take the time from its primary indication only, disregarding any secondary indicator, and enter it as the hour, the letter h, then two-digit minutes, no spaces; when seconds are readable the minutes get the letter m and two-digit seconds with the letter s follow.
12h14
